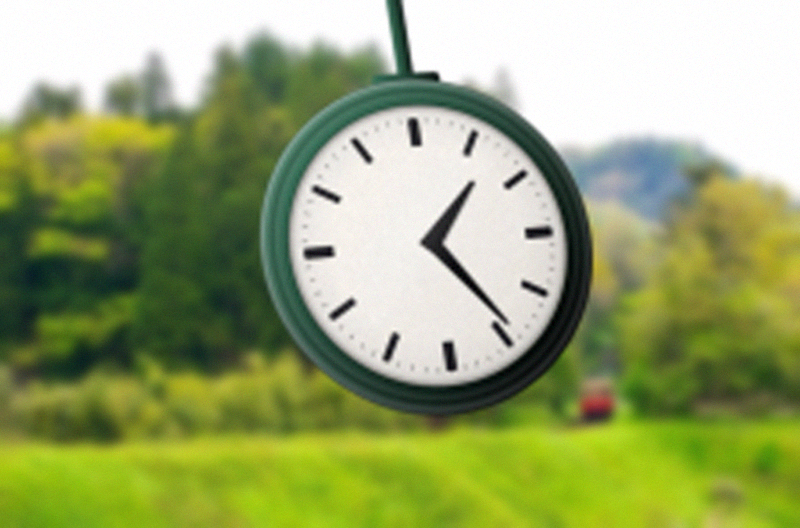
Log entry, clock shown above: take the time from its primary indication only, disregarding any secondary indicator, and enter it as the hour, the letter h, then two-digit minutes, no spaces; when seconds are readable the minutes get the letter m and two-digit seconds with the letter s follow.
1h24
